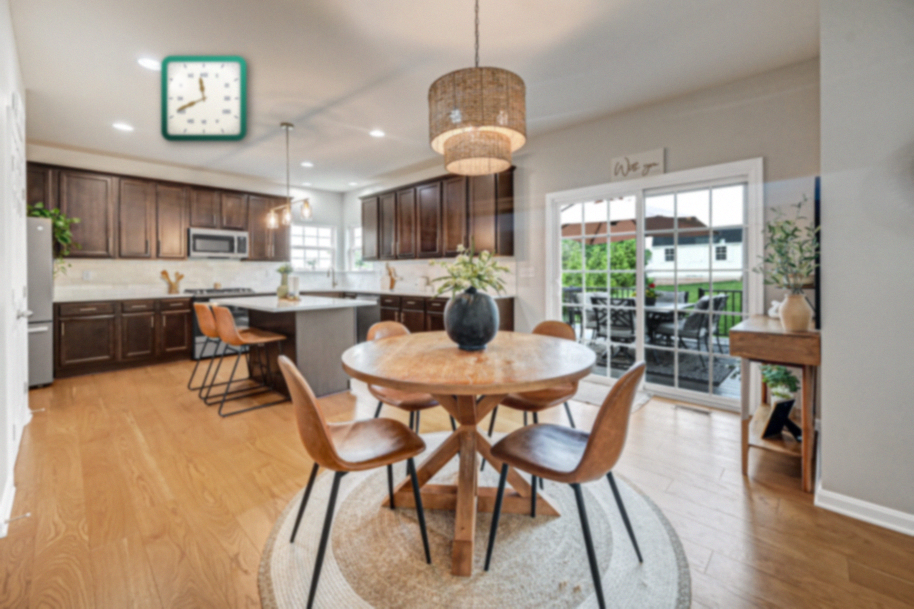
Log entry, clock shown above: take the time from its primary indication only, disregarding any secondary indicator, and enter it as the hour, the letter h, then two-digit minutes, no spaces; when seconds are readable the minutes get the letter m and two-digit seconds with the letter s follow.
11h41
